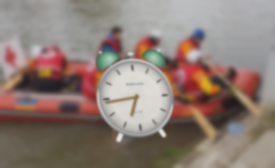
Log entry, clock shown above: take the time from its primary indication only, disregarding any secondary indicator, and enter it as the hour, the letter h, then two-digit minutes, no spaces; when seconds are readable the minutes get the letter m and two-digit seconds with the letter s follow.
6h44
